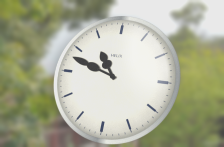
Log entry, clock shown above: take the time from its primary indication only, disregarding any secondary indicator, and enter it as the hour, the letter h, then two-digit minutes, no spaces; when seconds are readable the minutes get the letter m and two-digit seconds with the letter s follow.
10h48
